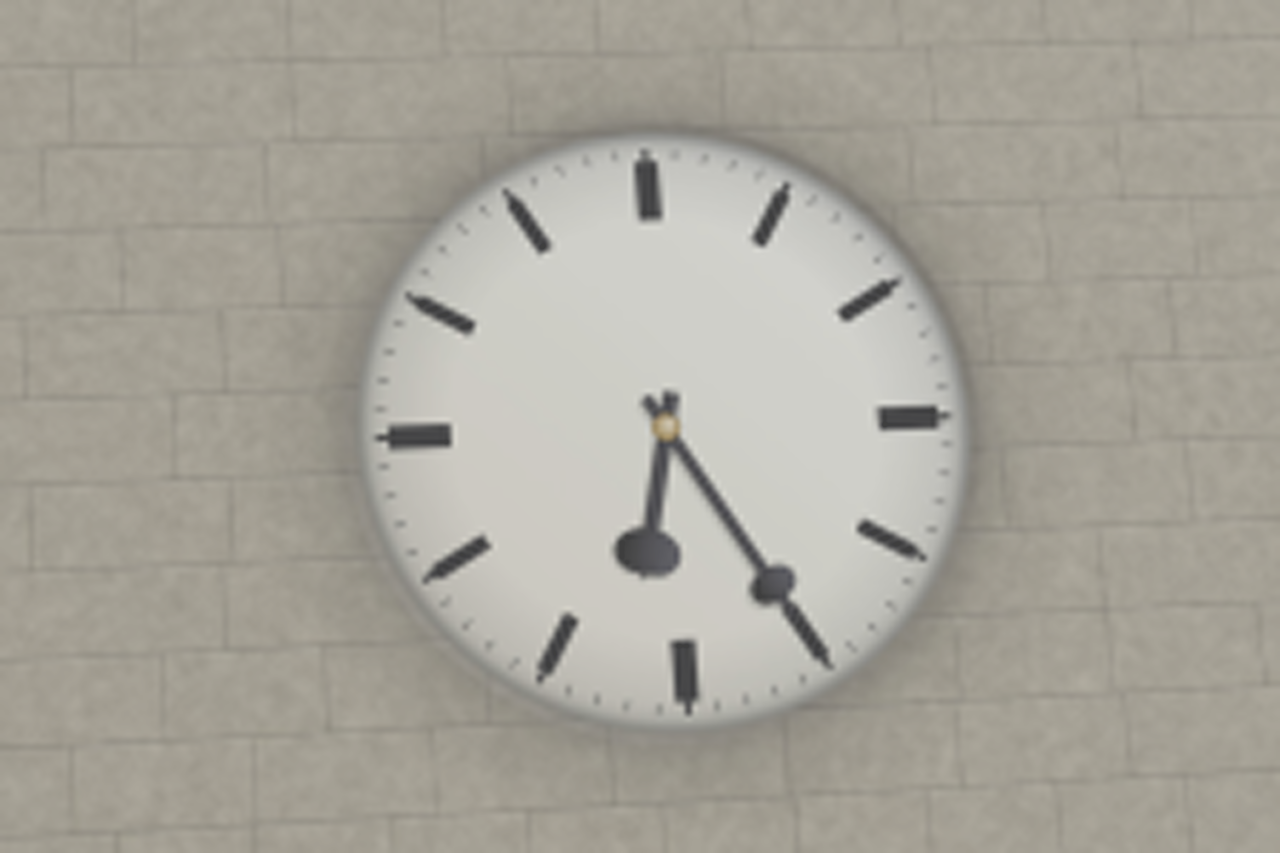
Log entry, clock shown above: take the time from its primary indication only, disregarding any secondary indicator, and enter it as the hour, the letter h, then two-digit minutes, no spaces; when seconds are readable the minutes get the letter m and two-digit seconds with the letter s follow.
6h25
